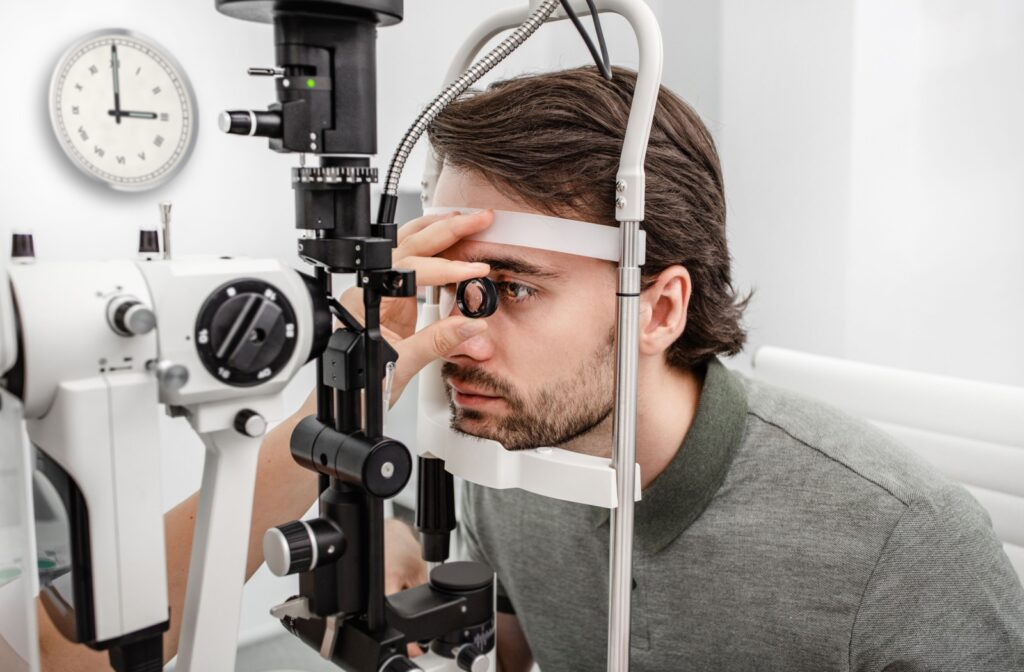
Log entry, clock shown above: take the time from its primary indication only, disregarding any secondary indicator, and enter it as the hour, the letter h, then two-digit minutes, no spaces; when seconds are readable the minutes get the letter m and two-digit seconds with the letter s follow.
3h00
